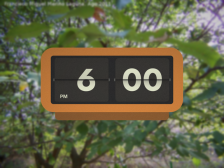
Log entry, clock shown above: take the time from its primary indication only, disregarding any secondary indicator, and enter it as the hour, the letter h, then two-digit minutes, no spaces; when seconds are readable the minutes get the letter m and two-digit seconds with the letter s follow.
6h00
